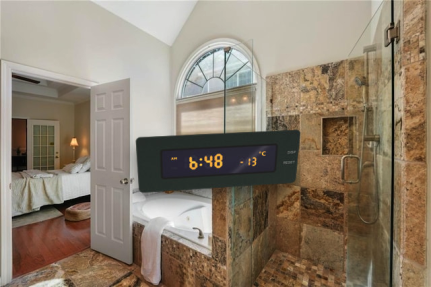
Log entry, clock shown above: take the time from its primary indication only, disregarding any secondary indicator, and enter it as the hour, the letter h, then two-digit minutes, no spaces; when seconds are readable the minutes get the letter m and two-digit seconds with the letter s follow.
6h48
